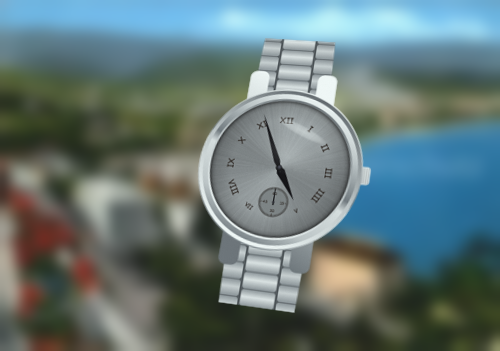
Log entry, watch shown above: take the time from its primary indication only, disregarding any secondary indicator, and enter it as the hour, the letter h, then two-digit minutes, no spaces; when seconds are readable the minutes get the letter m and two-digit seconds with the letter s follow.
4h56
